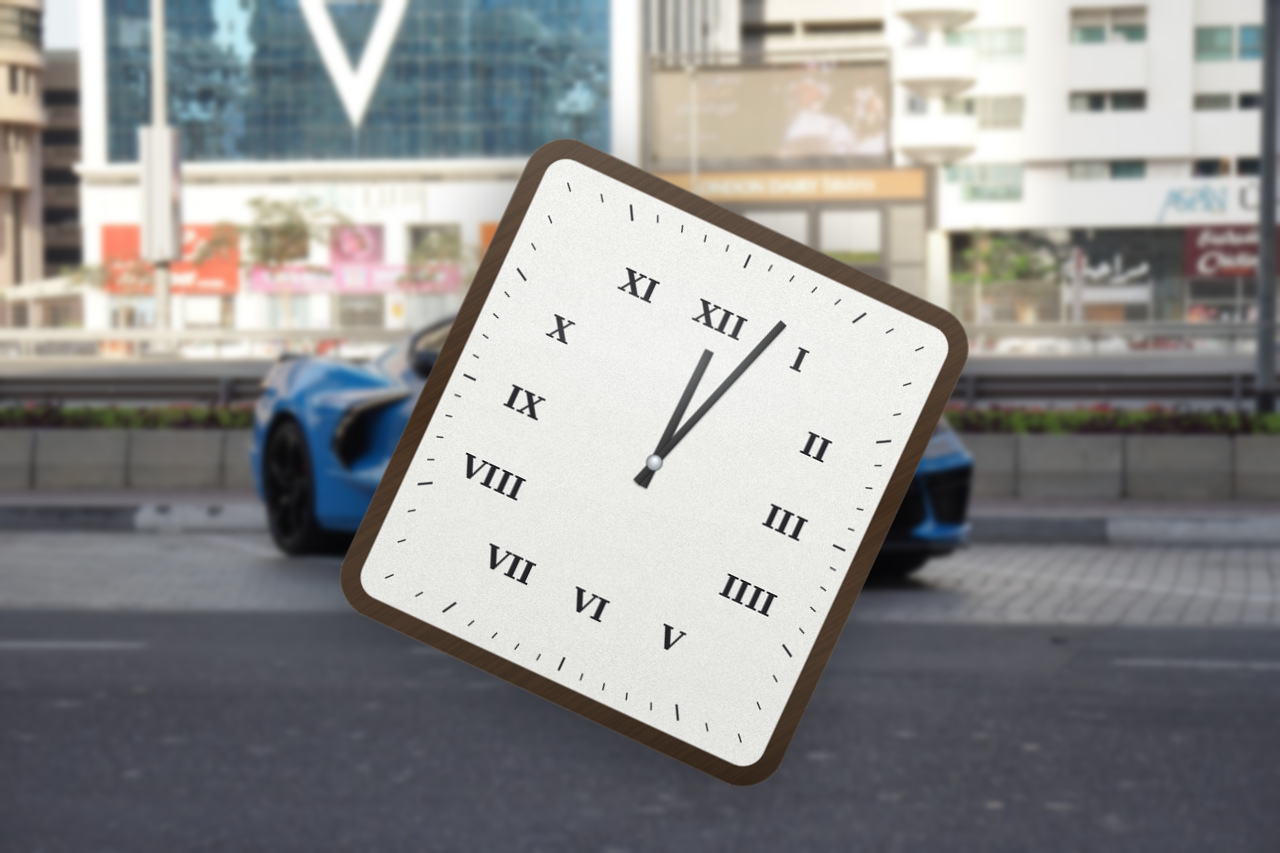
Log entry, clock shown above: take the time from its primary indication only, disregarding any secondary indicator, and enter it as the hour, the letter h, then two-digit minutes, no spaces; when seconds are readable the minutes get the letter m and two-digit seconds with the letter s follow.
12h03
